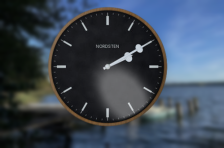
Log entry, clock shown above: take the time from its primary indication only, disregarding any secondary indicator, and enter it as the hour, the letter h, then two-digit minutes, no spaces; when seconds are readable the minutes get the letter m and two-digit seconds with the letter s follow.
2h10
